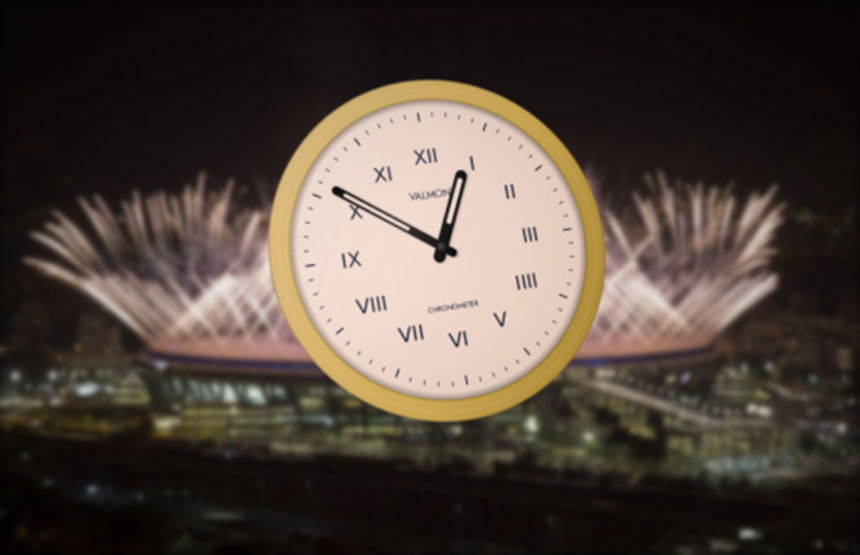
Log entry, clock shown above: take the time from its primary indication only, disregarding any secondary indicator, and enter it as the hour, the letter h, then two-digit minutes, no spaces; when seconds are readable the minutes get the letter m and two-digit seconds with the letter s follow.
12h51
